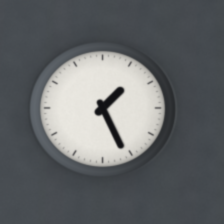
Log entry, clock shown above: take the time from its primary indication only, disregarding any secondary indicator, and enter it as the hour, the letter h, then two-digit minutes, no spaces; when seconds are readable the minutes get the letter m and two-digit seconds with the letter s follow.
1h26
